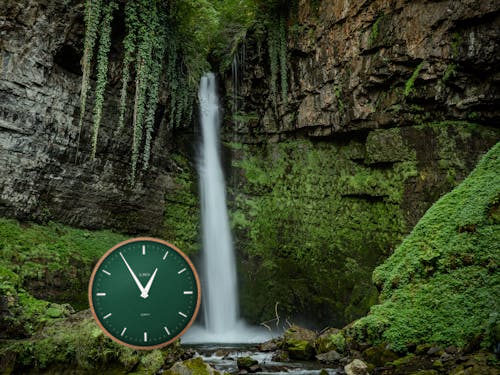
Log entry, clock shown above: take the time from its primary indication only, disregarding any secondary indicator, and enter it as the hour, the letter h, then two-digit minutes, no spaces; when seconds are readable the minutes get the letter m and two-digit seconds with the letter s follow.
12h55
